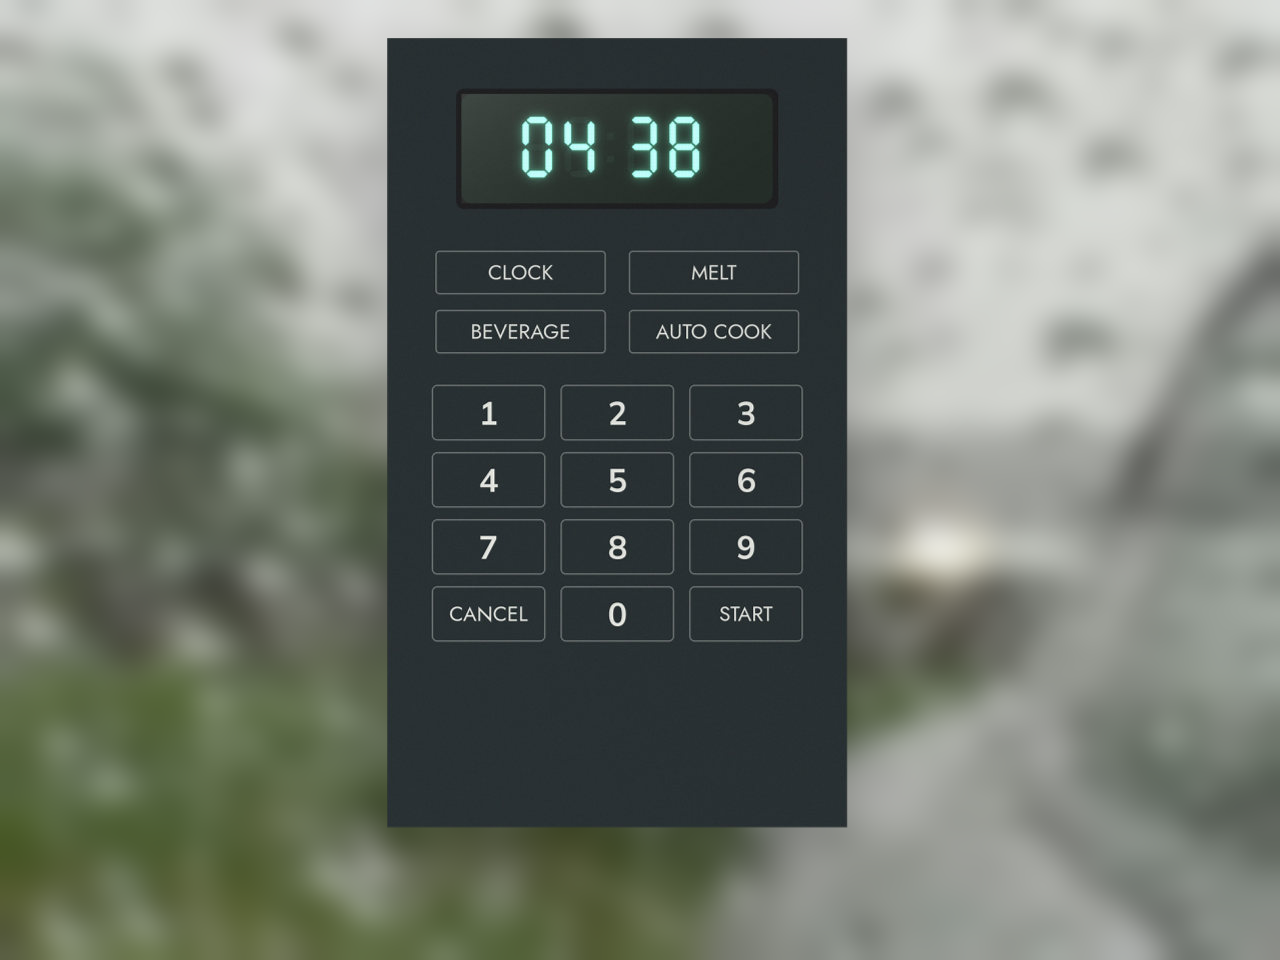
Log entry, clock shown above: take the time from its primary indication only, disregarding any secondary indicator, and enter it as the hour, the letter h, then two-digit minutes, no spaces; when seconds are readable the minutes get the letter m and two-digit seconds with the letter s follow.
4h38
